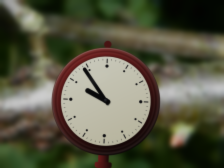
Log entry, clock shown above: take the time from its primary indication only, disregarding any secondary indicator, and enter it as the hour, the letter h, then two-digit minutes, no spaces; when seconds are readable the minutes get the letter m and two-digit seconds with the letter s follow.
9h54
